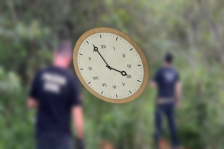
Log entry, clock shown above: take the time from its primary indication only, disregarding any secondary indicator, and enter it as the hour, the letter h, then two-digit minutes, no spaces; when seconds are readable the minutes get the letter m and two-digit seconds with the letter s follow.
3h56
